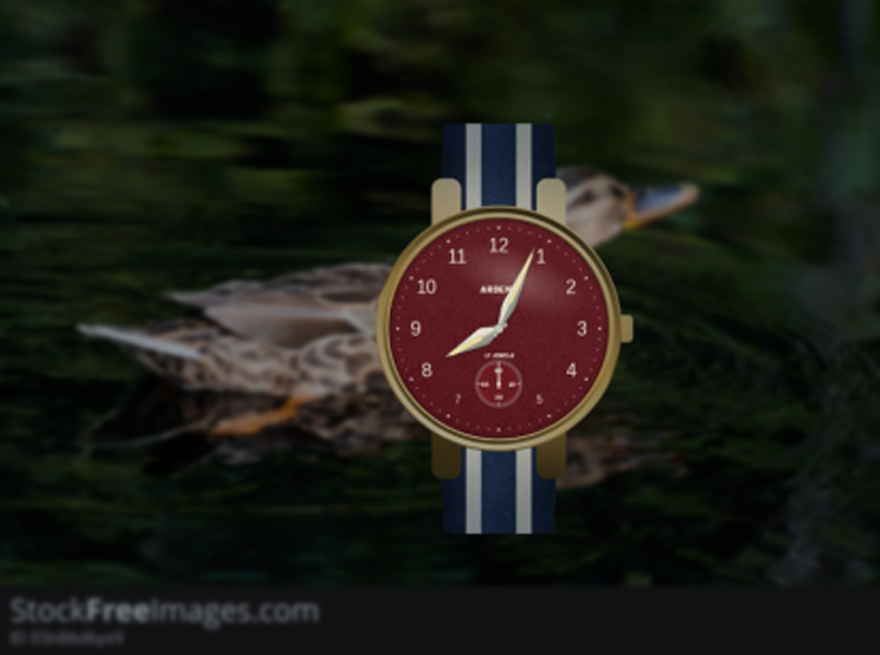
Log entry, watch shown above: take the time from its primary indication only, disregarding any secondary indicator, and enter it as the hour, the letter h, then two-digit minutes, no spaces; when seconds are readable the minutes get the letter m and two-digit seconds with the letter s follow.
8h04
